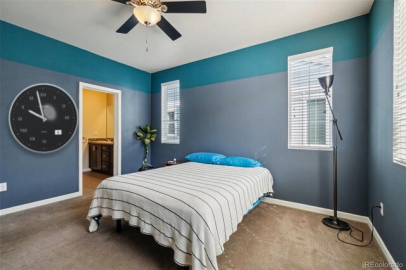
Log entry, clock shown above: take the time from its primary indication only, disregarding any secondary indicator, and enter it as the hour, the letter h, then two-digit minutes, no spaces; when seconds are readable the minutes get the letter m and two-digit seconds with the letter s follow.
9h58
